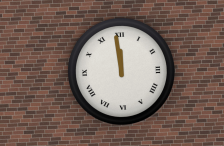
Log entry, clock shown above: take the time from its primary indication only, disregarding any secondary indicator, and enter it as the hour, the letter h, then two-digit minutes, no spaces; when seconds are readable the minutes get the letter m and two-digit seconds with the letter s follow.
11h59
